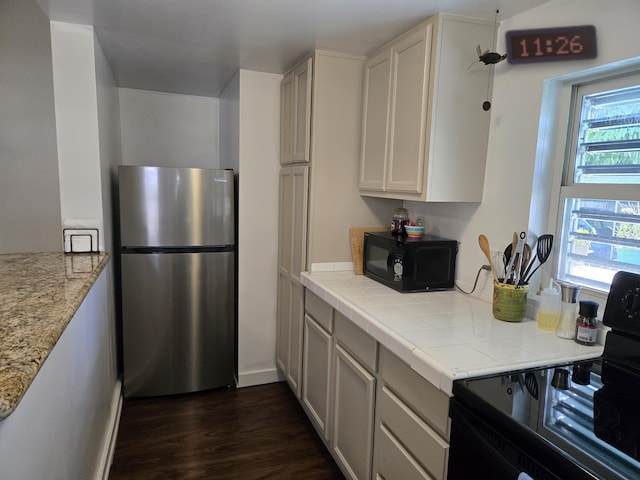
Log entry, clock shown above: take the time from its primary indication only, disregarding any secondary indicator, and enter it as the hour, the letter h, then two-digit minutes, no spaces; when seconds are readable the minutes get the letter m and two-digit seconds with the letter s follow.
11h26
